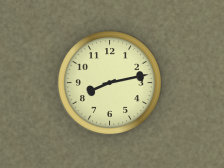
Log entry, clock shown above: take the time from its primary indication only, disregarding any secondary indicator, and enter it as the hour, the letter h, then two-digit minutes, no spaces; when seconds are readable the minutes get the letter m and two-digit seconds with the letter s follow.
8h13
